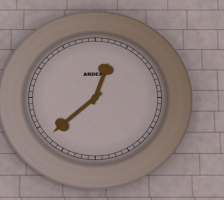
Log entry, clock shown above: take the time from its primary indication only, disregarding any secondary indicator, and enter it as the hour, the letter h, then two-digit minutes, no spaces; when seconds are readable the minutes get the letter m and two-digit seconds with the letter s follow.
12h38
